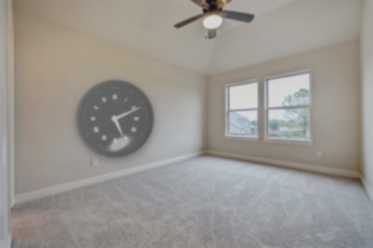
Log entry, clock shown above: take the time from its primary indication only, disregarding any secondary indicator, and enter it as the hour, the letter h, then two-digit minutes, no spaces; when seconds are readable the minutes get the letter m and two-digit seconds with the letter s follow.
5h11
